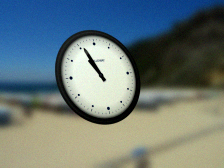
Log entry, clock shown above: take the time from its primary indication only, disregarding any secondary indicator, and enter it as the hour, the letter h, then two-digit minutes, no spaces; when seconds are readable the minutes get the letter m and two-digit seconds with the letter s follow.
10h56
